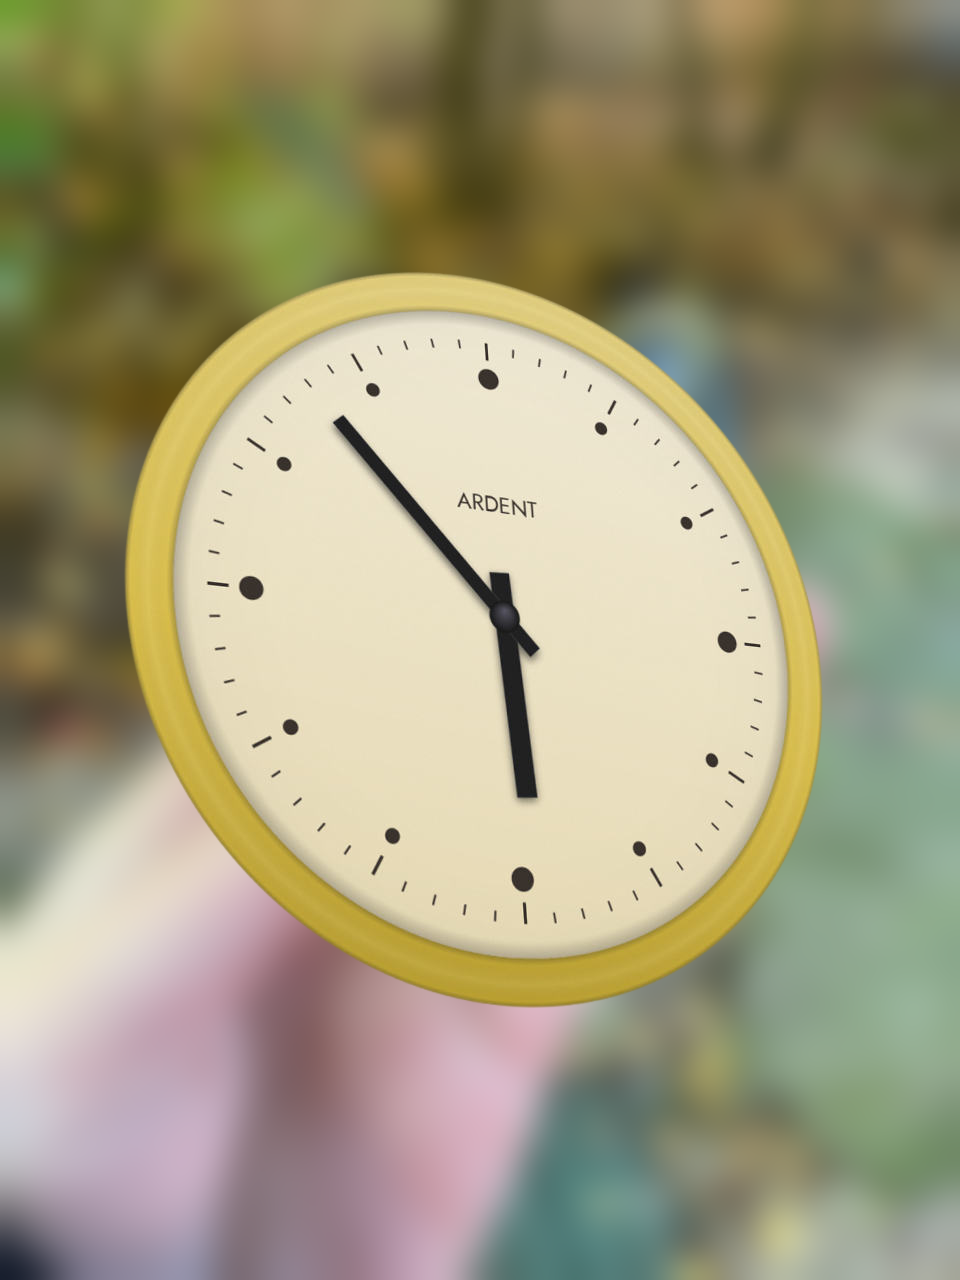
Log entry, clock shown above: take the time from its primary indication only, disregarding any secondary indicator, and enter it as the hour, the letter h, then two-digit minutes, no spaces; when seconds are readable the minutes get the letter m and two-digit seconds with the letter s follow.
5h53
